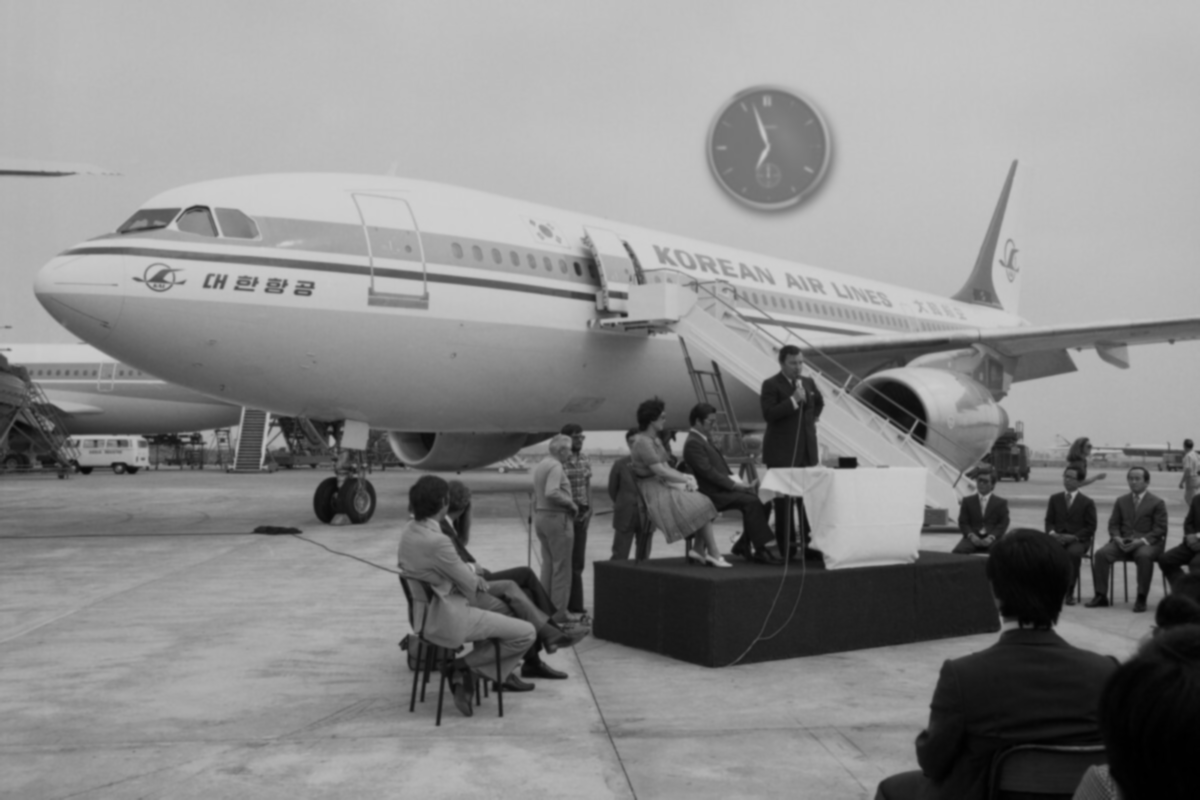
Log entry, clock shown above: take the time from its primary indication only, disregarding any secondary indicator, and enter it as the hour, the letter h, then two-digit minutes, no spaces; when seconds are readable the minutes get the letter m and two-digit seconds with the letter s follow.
6h57
